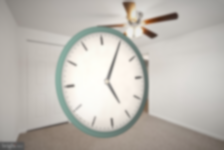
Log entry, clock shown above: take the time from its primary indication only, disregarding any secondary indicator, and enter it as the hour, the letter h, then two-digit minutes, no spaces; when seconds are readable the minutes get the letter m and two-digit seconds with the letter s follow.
5h05
